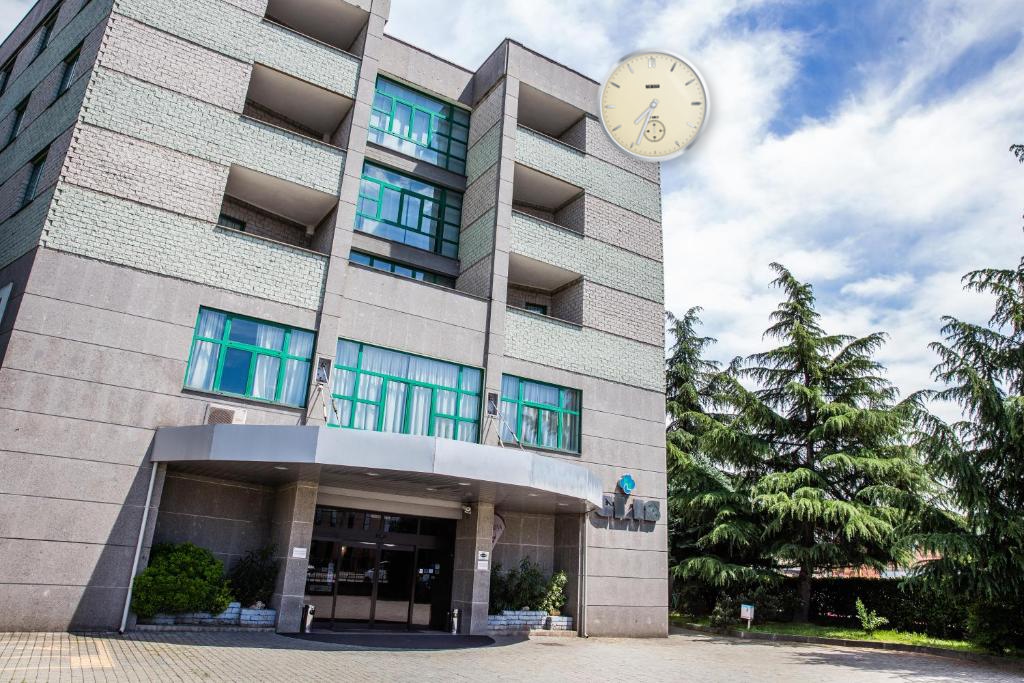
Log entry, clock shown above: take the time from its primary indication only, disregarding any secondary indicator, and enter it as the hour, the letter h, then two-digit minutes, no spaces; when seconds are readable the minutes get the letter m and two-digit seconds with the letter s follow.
7h34
